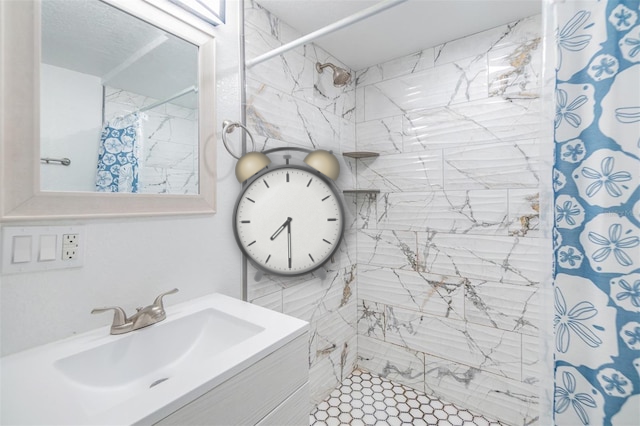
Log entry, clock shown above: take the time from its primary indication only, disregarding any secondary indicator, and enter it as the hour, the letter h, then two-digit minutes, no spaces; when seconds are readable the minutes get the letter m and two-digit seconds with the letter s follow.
7h30
